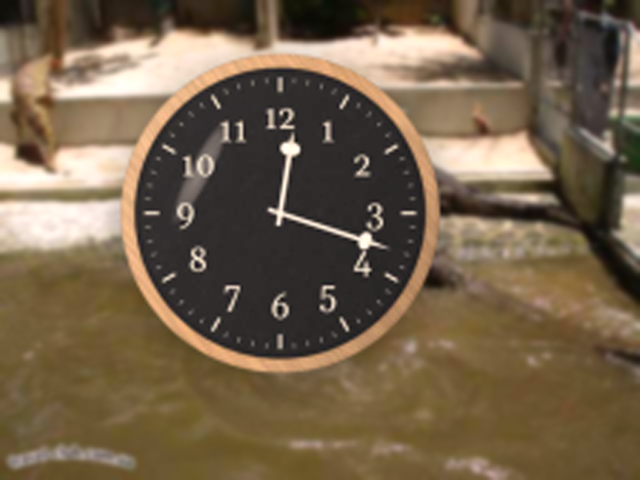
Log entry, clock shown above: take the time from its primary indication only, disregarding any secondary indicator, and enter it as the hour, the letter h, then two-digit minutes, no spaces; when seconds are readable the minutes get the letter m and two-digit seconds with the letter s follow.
12h18
